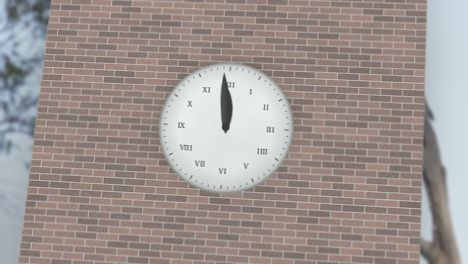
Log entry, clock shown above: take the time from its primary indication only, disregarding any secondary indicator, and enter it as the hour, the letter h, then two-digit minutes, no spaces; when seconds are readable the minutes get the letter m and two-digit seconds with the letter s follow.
11h59
